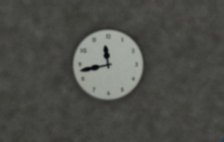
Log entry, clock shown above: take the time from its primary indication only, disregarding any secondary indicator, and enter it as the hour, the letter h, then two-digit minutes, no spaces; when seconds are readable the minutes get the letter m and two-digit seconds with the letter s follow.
11h43
